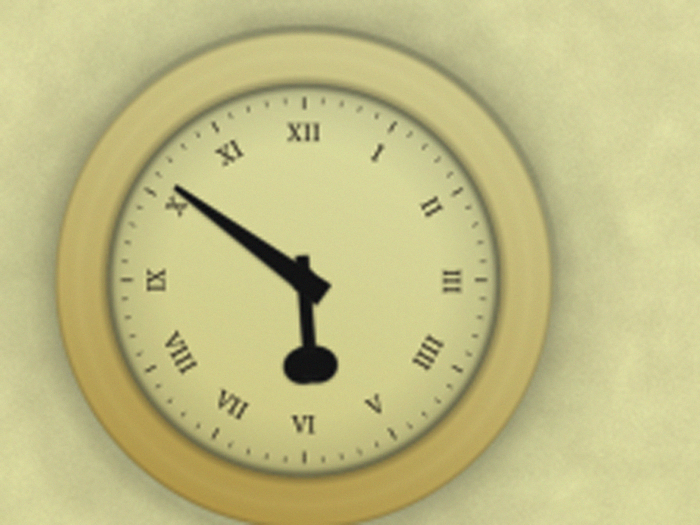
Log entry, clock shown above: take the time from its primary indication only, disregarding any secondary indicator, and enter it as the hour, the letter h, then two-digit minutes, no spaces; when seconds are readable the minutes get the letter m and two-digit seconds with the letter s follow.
5h51
